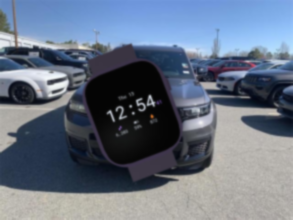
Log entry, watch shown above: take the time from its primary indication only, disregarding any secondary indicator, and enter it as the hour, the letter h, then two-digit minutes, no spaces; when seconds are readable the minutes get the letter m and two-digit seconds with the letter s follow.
12h54
